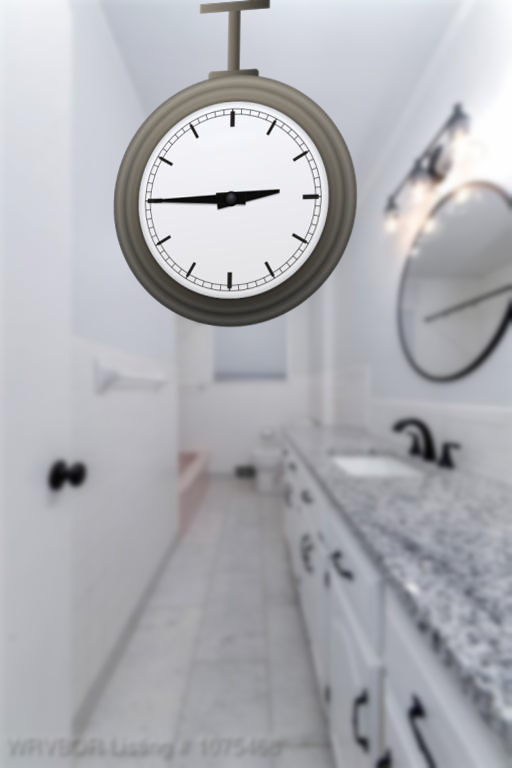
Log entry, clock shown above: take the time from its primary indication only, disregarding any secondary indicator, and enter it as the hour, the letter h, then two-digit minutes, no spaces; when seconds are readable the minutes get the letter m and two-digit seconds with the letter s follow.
2h45
